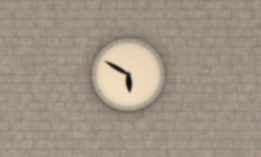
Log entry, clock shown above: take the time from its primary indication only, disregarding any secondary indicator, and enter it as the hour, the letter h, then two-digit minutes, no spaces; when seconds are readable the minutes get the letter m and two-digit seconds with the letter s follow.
5h50
